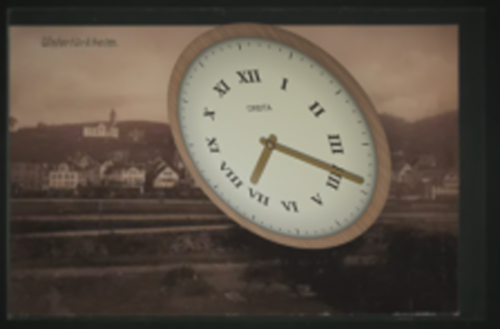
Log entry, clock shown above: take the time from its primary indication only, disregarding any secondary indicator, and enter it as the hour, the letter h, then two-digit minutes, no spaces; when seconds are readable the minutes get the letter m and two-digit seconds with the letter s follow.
7h19
